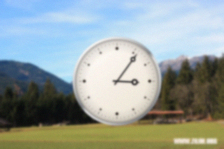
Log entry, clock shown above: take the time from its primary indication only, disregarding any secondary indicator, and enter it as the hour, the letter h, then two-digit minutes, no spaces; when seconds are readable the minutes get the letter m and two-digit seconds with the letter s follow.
3h06
